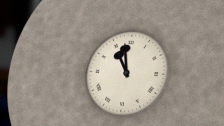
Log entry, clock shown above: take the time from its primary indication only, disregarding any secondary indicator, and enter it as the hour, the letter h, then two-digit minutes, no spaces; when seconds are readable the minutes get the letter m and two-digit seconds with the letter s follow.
10h58
